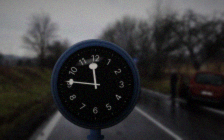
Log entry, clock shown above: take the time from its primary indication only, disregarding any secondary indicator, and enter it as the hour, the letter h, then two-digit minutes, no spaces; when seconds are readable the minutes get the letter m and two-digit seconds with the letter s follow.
11h46
